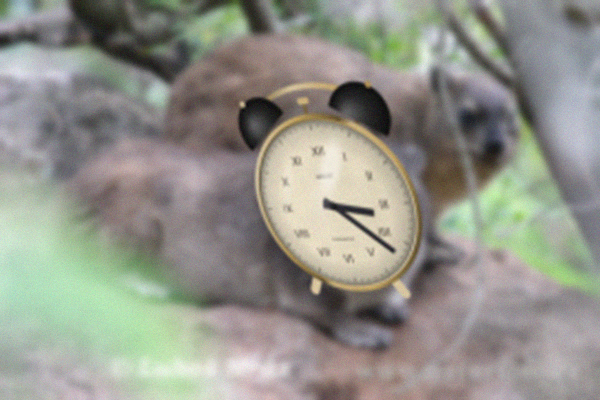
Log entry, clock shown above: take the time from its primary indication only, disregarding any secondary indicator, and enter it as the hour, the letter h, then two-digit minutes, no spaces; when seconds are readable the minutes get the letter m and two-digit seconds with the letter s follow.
3h22
